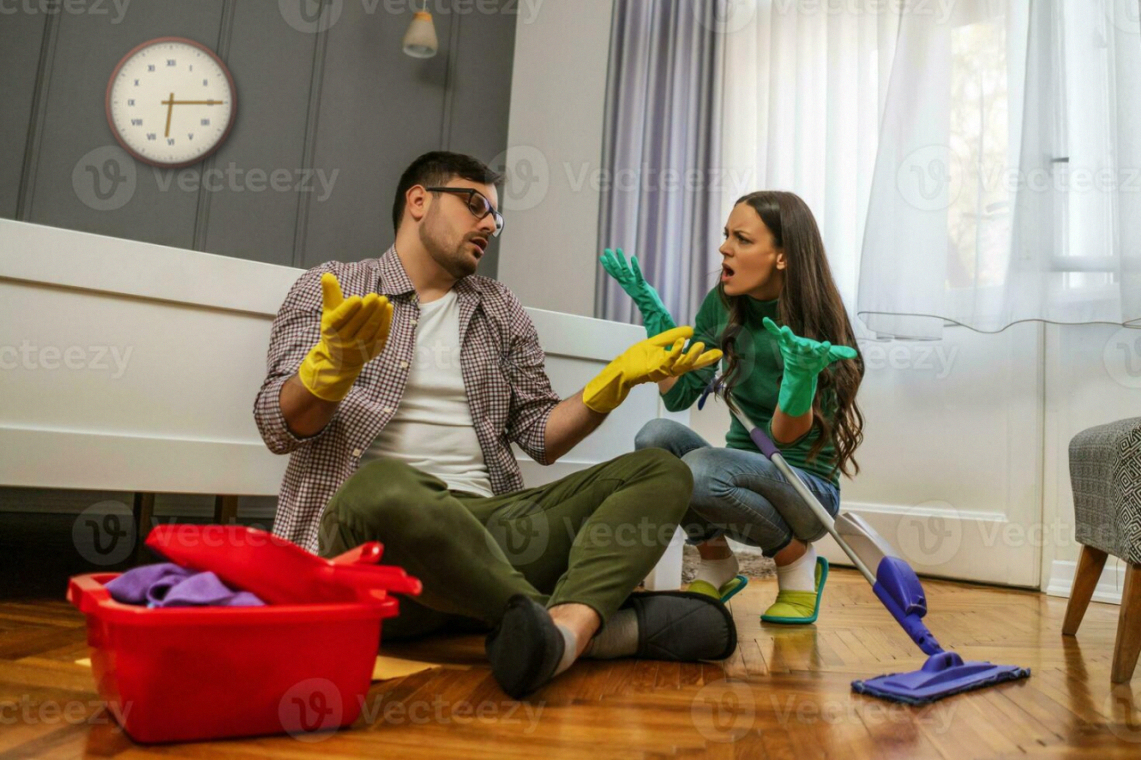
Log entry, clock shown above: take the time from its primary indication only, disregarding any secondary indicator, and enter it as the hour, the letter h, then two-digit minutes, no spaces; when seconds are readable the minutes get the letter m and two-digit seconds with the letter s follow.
6h15
